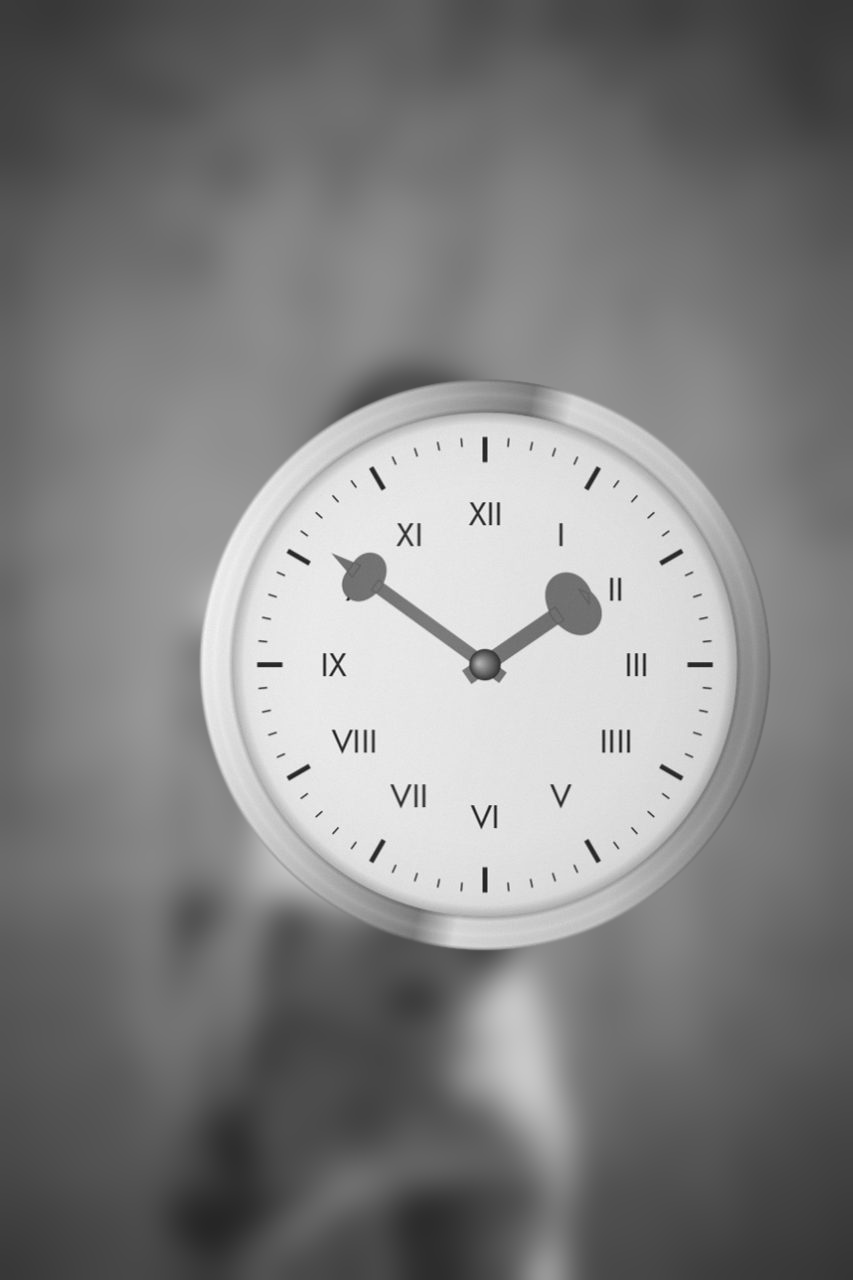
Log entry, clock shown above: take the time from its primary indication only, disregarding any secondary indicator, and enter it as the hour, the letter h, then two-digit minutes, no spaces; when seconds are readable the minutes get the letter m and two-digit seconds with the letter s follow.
1h51
